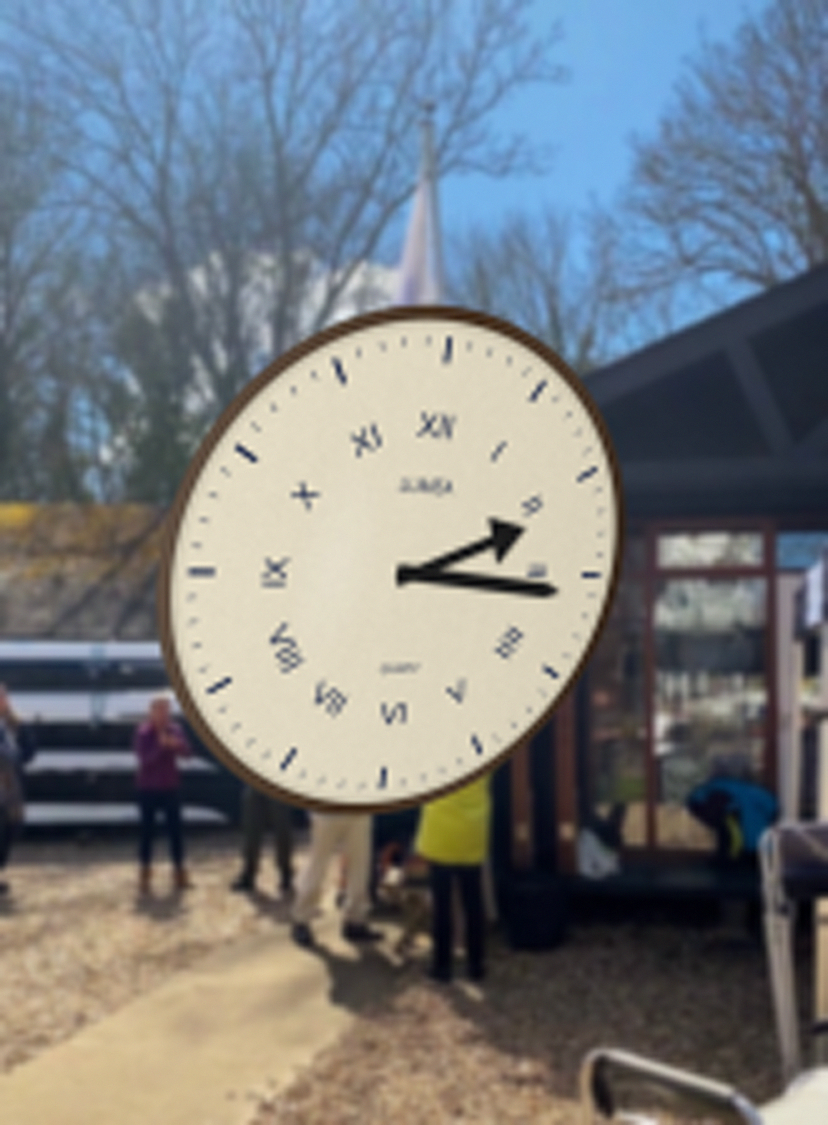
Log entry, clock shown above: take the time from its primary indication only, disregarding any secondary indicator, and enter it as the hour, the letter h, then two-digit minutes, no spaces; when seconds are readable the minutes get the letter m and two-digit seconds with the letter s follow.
2h16
